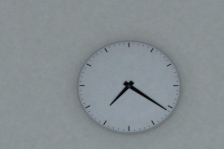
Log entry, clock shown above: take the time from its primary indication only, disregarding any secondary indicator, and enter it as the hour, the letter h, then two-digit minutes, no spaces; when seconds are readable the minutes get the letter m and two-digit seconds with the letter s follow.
7h21
